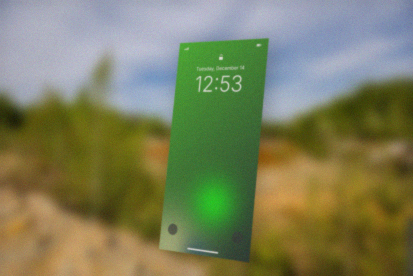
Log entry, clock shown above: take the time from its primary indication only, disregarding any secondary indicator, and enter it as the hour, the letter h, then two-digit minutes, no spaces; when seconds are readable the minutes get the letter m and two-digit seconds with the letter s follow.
12h53
